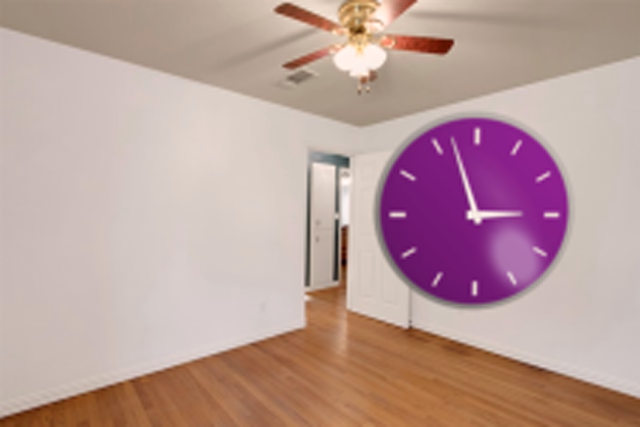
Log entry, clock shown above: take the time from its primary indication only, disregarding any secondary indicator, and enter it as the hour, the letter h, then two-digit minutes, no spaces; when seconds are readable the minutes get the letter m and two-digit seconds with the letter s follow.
2h57
